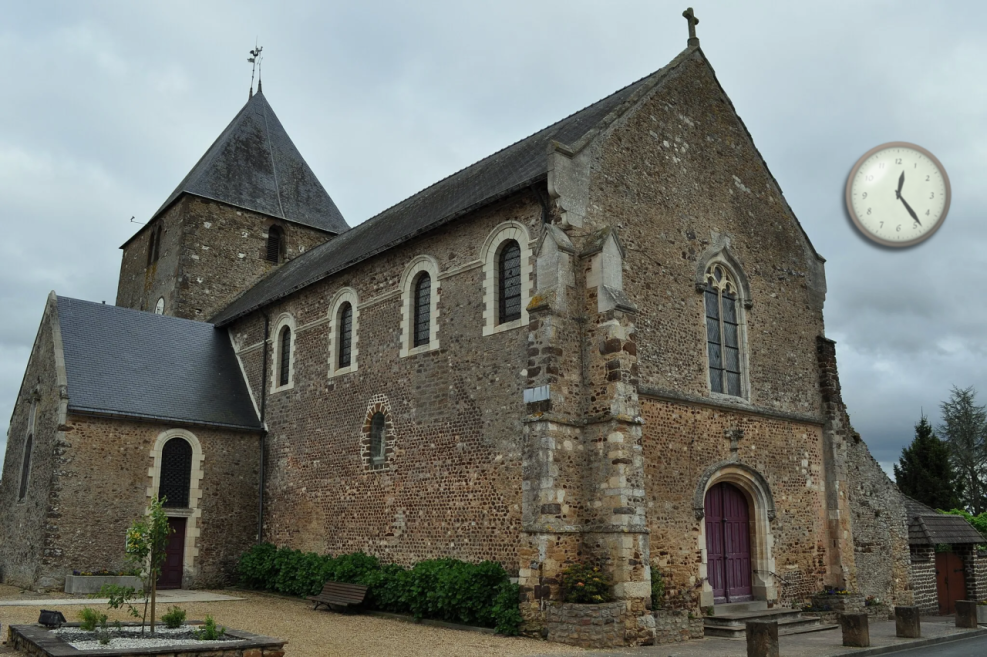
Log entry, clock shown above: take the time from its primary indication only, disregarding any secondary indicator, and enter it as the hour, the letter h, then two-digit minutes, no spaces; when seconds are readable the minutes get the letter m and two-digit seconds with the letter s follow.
12h24
